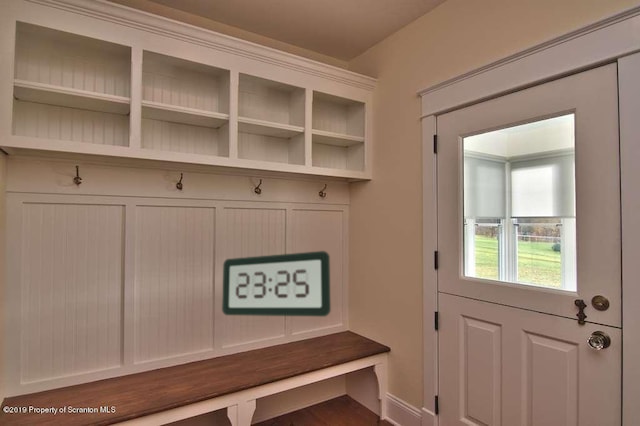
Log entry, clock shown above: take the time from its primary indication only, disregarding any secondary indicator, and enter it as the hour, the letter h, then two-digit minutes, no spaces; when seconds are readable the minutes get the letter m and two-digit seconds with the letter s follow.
23h25
